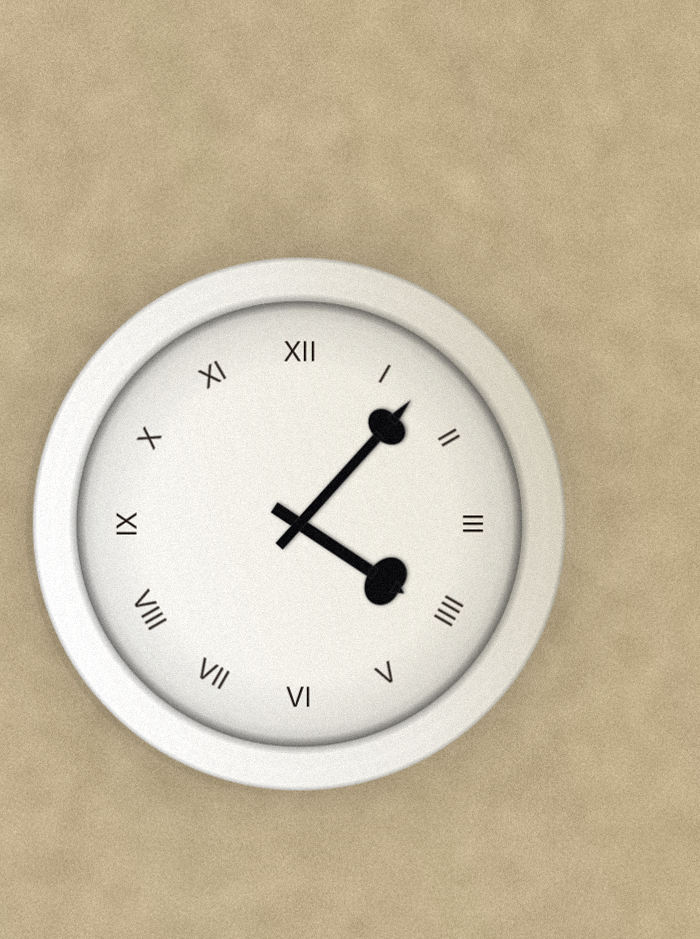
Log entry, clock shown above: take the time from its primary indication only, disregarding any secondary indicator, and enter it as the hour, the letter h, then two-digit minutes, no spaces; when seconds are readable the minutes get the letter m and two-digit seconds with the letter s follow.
4h07
